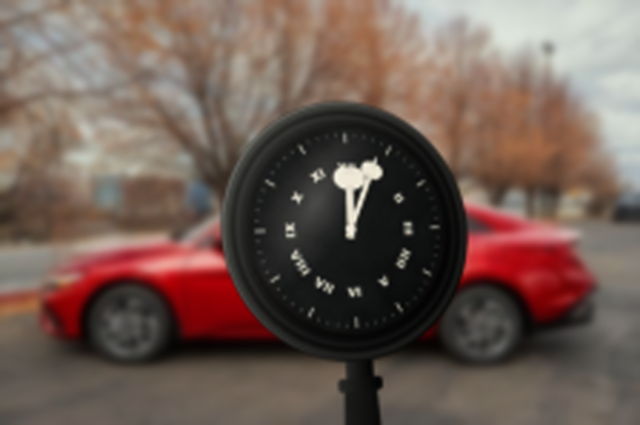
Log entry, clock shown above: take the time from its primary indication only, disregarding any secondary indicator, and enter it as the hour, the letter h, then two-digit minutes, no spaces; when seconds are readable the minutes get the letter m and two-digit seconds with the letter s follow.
12h04
